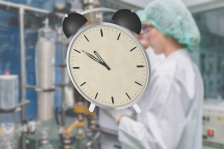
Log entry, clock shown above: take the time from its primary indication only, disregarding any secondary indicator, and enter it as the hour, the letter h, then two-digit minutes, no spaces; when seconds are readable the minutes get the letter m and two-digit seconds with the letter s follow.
10h51
